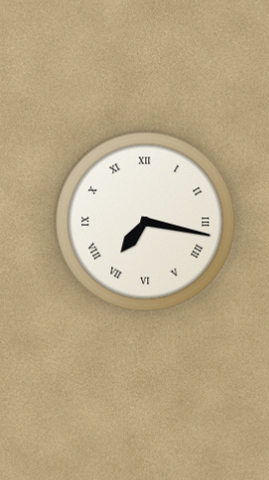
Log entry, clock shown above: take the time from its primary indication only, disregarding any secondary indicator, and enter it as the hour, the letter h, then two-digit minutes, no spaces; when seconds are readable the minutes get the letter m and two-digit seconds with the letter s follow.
7h17
